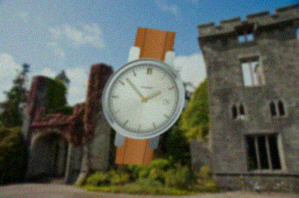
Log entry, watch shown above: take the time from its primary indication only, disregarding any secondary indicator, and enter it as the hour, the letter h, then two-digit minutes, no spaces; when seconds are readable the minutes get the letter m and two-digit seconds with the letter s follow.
1h52
